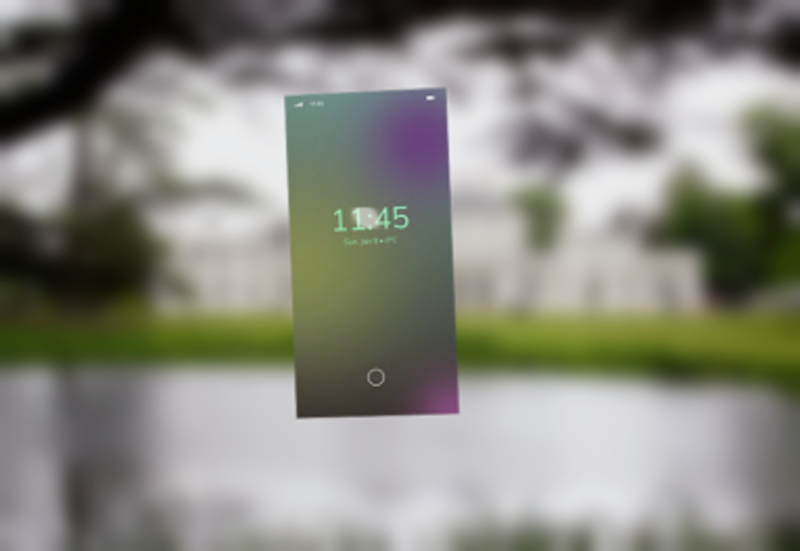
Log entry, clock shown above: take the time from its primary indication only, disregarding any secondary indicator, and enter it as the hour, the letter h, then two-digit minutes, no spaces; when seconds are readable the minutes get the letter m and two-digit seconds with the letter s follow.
11h45
